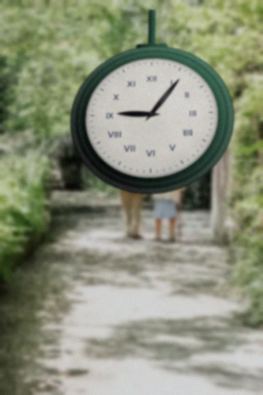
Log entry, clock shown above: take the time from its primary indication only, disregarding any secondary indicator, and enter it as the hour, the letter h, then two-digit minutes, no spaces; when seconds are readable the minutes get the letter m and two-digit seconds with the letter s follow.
9h06
